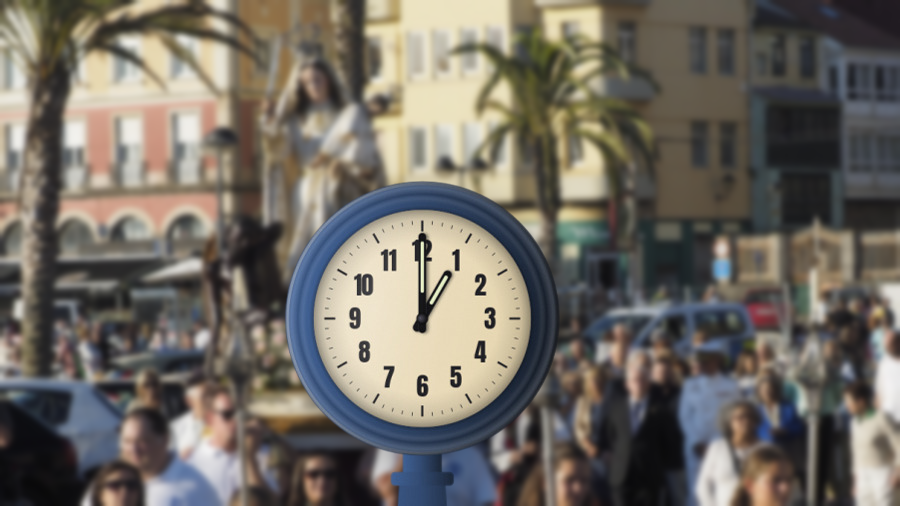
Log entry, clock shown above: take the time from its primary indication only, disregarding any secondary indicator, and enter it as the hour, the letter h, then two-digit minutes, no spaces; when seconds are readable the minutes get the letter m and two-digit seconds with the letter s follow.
1h00
